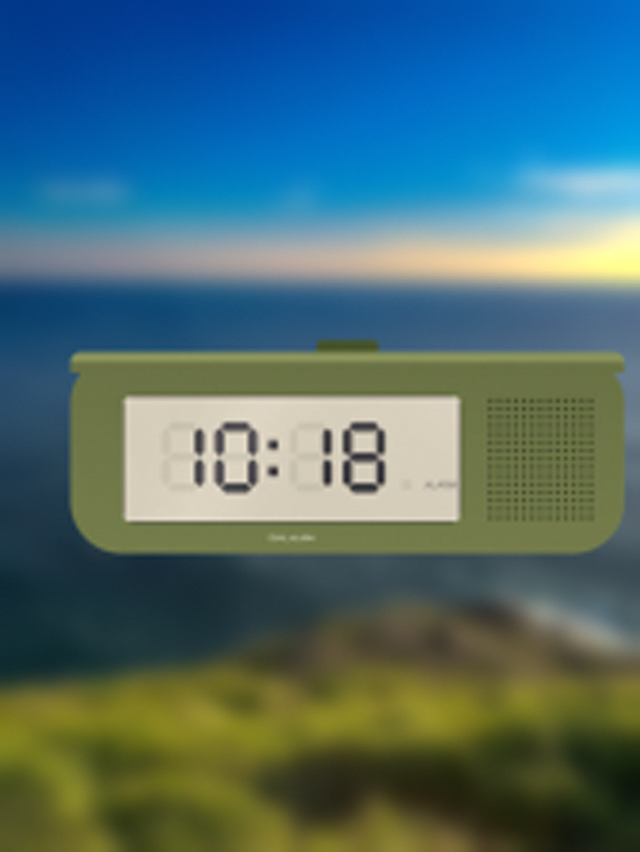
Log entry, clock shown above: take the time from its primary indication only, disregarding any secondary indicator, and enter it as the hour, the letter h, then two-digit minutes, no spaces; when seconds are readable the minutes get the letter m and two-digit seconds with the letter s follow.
10h18
